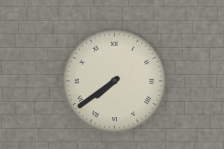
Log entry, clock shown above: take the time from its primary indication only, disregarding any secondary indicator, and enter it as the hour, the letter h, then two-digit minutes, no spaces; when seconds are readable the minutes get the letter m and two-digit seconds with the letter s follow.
7h39
